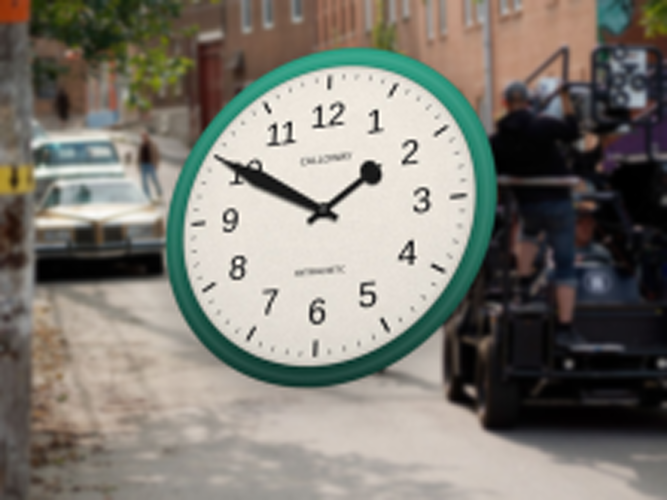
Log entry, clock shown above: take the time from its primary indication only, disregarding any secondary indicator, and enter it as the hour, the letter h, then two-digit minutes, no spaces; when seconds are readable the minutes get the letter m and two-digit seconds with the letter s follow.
1h50
